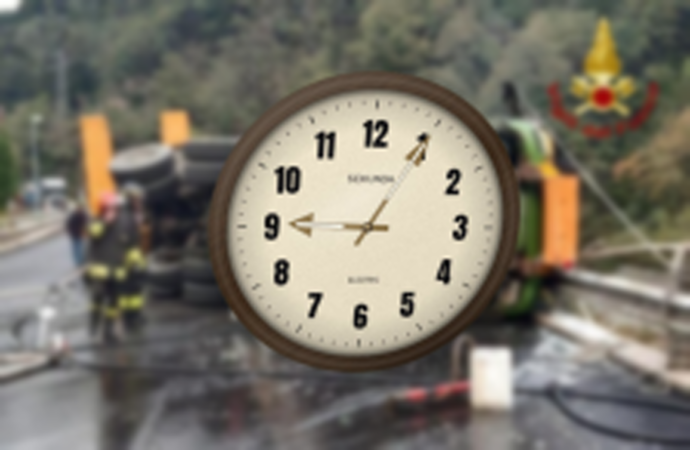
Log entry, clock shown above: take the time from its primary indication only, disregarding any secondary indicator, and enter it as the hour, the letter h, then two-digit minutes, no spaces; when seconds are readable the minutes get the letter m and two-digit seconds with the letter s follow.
9h05
